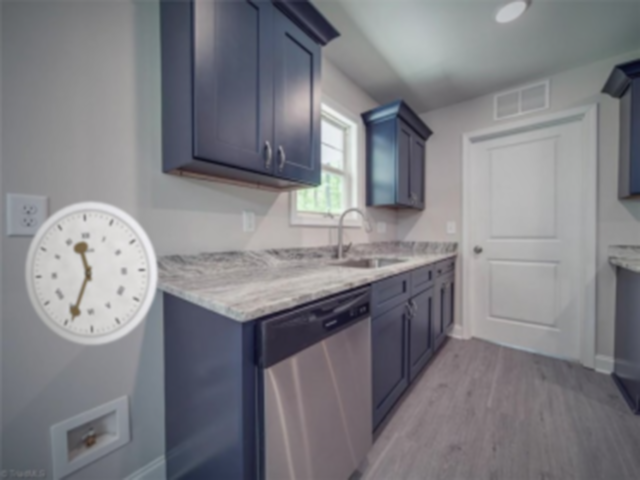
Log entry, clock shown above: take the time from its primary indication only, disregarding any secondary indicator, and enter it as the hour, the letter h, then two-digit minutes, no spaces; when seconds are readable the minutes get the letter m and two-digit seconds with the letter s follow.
11h34
